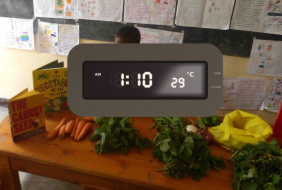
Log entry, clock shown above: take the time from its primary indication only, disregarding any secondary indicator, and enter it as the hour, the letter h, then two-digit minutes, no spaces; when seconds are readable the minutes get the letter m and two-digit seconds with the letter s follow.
1h10
